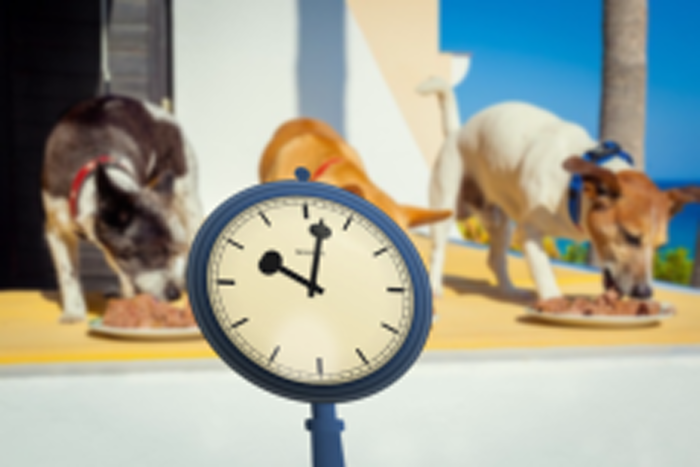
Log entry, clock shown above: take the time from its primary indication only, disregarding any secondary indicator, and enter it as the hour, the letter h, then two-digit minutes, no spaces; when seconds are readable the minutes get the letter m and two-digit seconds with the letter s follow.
10h02
